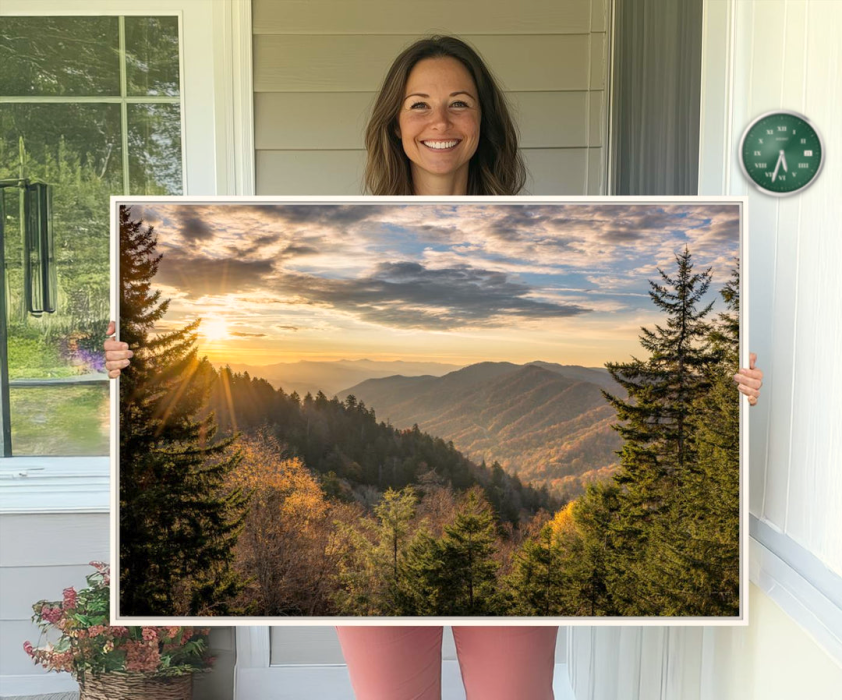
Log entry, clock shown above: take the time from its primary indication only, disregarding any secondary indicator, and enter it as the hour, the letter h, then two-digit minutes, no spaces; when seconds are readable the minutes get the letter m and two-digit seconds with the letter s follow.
5h33
